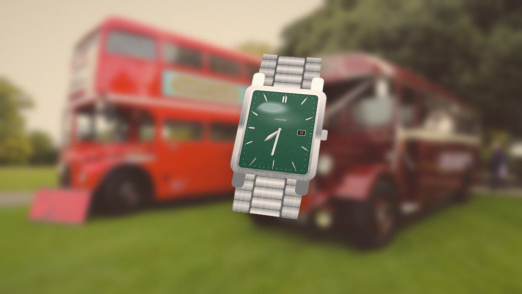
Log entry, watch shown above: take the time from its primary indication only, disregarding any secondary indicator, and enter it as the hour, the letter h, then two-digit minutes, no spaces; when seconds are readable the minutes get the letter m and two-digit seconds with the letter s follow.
7h31
